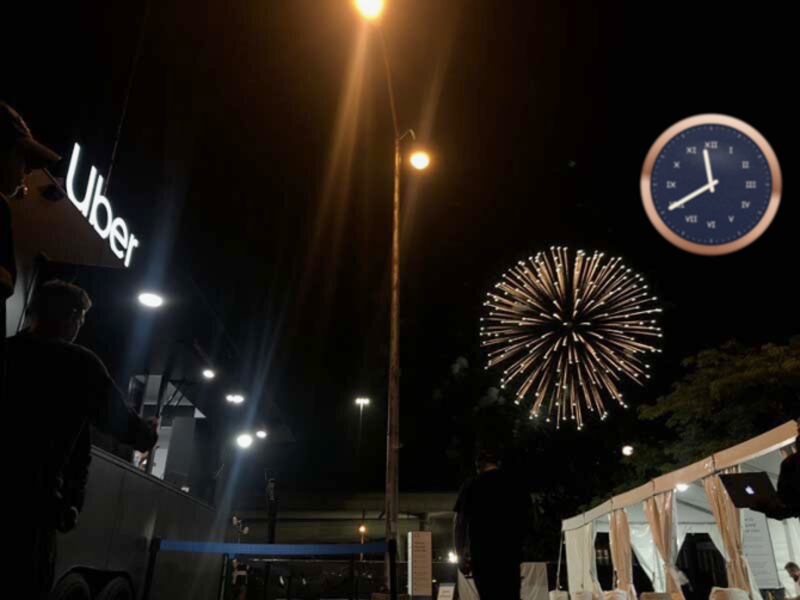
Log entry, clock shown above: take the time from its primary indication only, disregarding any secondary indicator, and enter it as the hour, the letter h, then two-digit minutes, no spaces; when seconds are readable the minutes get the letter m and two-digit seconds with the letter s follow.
11h40
